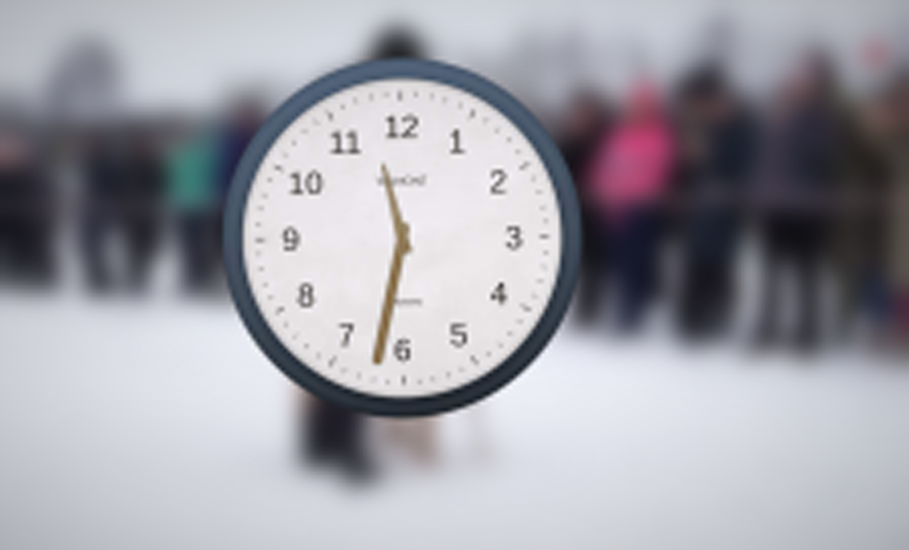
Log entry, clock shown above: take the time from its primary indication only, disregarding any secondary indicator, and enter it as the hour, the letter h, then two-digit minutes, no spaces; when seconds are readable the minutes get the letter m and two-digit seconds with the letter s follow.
11h32
